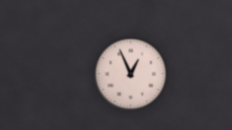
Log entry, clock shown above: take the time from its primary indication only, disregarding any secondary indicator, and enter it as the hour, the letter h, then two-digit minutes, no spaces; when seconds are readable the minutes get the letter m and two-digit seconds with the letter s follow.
12h56
